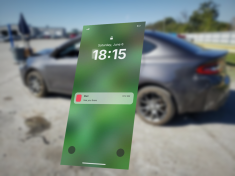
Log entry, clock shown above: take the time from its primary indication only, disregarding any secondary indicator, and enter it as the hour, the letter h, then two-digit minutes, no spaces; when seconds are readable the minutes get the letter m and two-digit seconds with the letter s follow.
18h15
